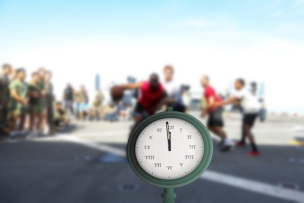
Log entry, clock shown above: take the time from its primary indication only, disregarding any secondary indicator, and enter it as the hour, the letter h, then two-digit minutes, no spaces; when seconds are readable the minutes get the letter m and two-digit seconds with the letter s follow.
11h59
